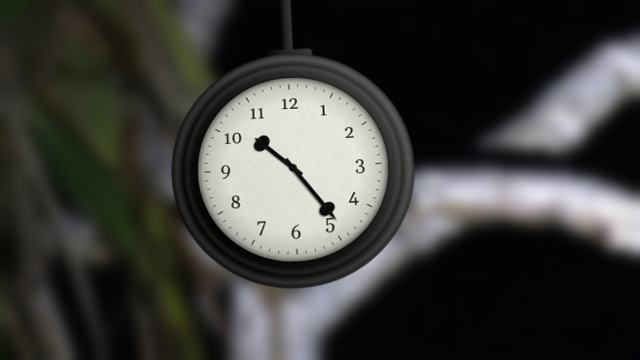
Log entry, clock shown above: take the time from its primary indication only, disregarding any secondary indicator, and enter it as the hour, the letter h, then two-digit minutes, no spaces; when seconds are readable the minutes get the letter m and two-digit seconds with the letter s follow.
10h24
